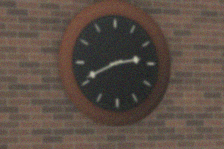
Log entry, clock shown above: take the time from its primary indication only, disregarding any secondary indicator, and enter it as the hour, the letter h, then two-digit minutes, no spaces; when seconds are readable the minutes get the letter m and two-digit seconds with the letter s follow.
2h41
